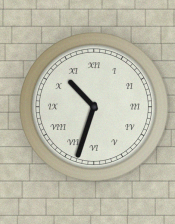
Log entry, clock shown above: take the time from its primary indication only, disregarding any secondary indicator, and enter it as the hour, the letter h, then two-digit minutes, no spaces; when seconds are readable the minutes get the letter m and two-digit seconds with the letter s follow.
10h33
